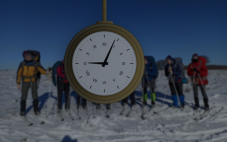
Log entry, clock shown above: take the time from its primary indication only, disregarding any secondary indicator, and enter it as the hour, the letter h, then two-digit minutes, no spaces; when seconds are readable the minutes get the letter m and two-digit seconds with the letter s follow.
9h04
